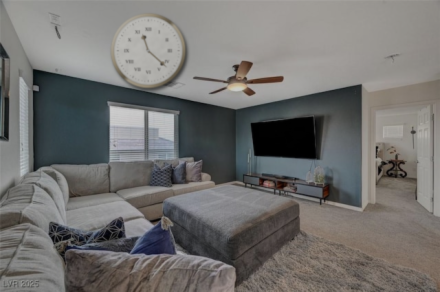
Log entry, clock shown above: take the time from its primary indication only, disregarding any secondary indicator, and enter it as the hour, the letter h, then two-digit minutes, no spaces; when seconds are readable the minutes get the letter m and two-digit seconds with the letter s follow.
11h22
